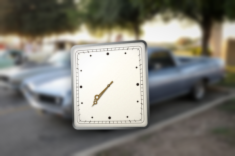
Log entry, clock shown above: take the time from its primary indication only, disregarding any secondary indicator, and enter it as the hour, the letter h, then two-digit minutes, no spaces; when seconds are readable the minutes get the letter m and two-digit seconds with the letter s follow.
7h37
